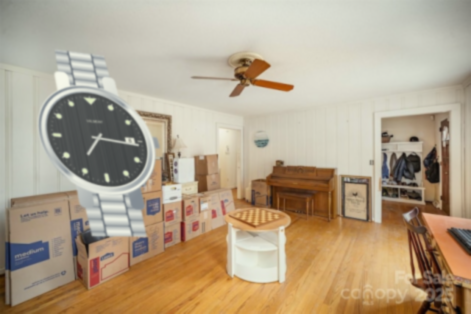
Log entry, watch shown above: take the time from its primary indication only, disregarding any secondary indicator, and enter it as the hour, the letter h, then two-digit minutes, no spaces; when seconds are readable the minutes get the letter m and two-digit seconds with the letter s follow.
7h16
